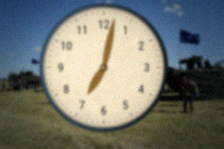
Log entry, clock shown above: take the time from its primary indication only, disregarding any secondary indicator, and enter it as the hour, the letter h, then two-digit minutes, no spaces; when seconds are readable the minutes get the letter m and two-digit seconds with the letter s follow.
7h02
